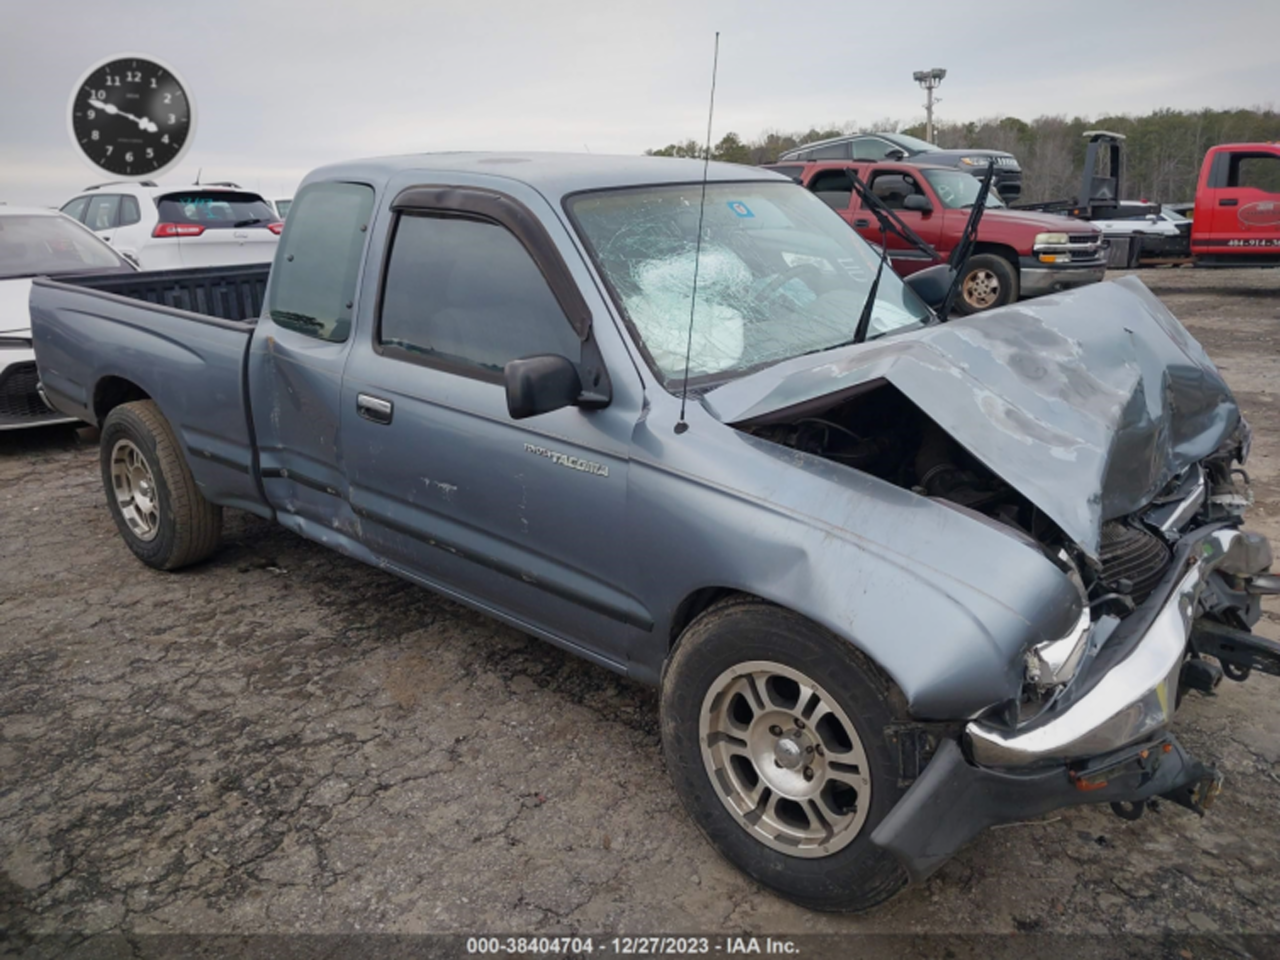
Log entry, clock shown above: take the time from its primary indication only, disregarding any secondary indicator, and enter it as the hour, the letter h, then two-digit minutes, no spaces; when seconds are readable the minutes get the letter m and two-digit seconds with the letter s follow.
3h48
